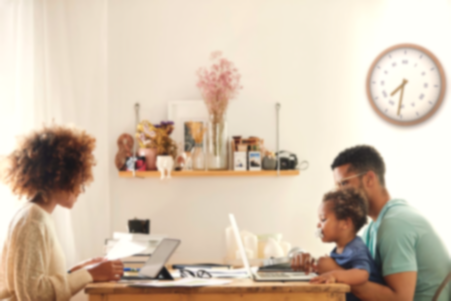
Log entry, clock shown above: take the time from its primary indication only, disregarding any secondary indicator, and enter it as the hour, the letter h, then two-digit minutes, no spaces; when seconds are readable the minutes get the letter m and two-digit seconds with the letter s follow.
7h31
